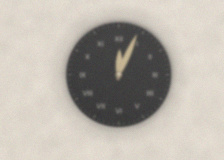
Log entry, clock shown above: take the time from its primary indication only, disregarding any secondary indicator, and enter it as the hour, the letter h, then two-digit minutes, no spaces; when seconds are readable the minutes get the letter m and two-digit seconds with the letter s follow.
12h04
